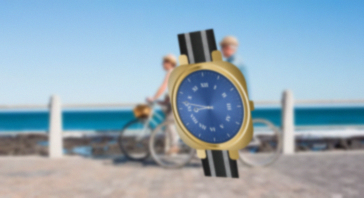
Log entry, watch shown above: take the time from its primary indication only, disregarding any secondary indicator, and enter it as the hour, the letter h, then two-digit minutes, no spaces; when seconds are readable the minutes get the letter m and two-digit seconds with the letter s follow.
8h47
